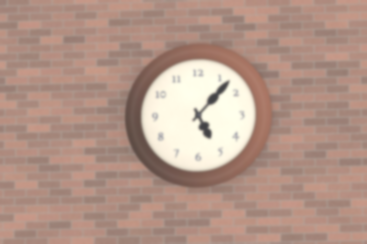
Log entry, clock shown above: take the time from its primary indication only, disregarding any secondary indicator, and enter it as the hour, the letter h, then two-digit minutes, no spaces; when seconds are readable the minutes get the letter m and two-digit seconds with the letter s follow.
5h07
